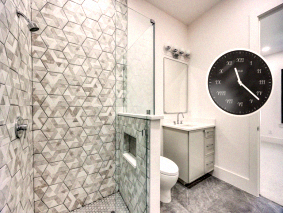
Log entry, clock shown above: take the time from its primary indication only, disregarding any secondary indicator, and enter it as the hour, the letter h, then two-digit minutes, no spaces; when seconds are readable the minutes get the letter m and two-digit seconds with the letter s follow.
11h22
